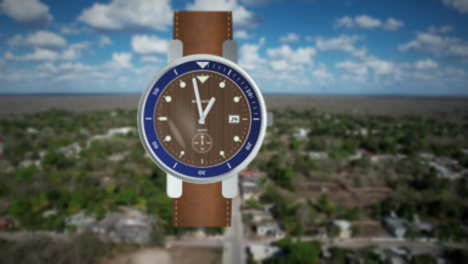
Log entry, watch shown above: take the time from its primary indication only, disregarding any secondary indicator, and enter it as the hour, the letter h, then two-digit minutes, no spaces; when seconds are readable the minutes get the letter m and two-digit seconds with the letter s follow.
12h58
